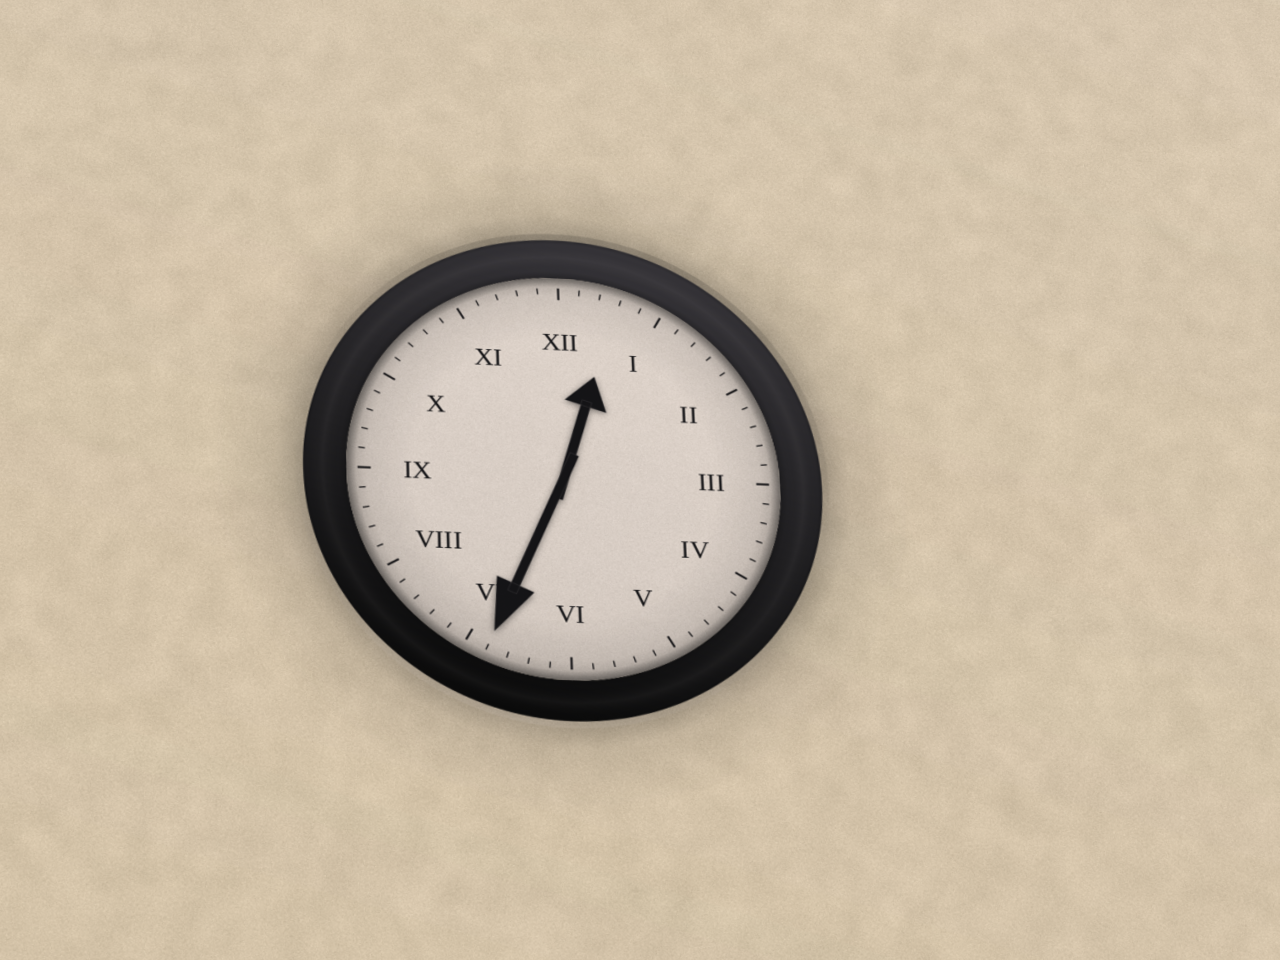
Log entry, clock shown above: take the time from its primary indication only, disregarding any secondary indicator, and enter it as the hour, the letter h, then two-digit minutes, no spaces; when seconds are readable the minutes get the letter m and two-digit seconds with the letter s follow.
12h34
